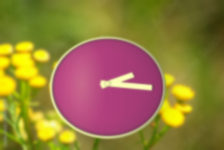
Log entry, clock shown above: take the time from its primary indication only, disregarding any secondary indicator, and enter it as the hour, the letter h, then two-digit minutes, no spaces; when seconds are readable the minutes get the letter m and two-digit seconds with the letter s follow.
2h16
